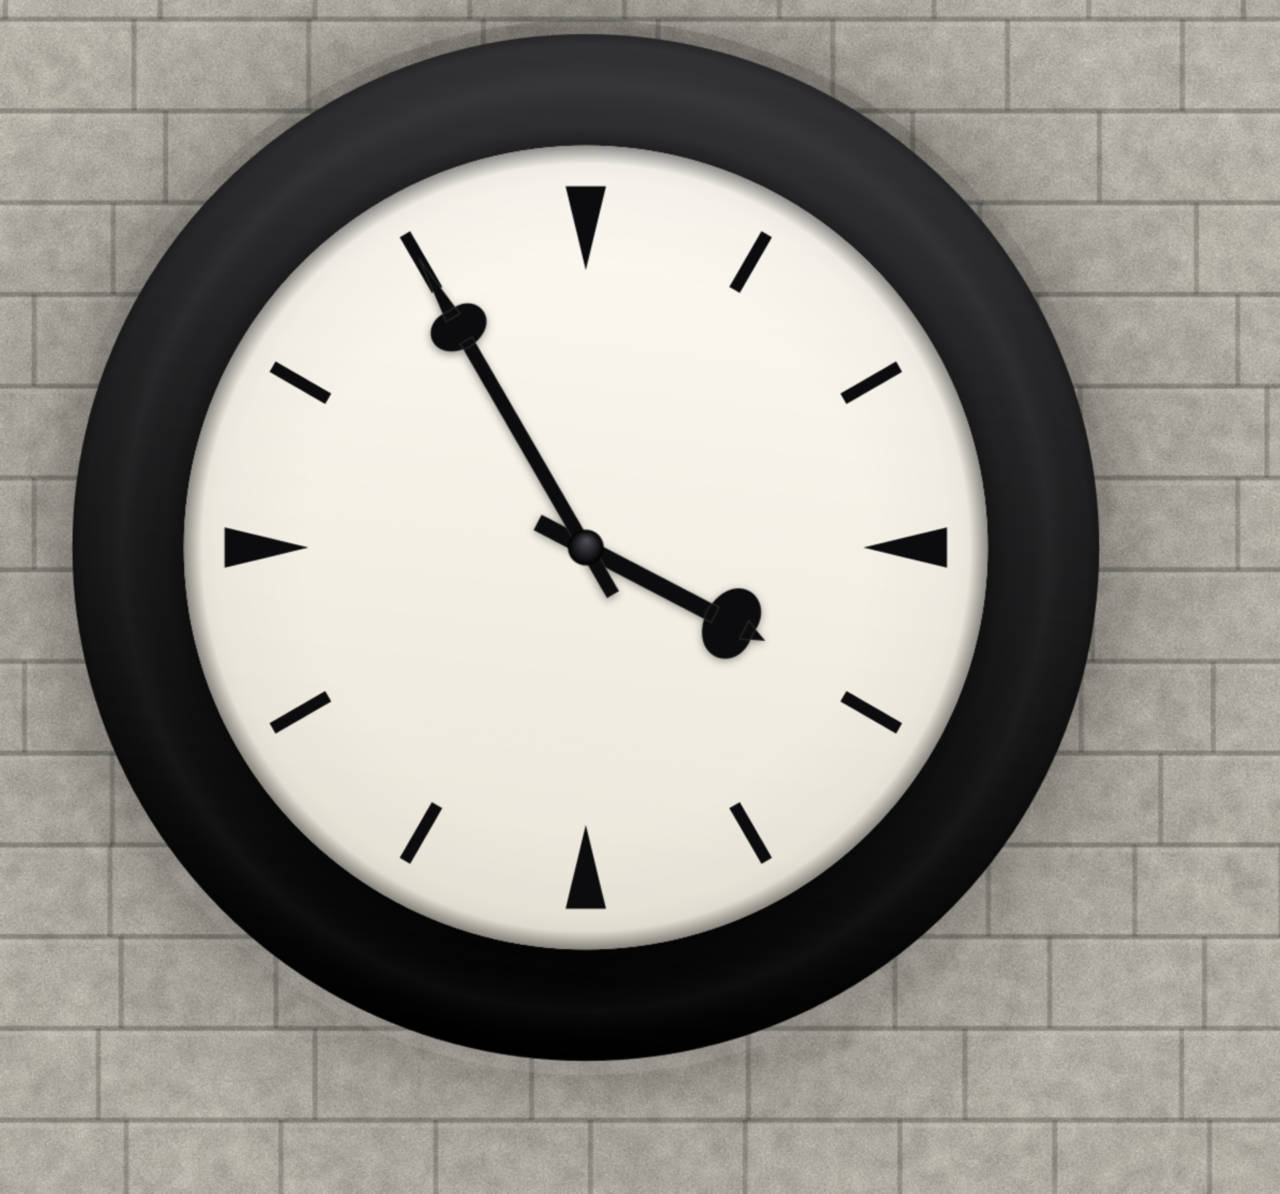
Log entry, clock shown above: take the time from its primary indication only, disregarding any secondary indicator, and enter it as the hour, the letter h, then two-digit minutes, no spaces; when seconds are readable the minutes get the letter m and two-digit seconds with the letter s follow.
3h55
